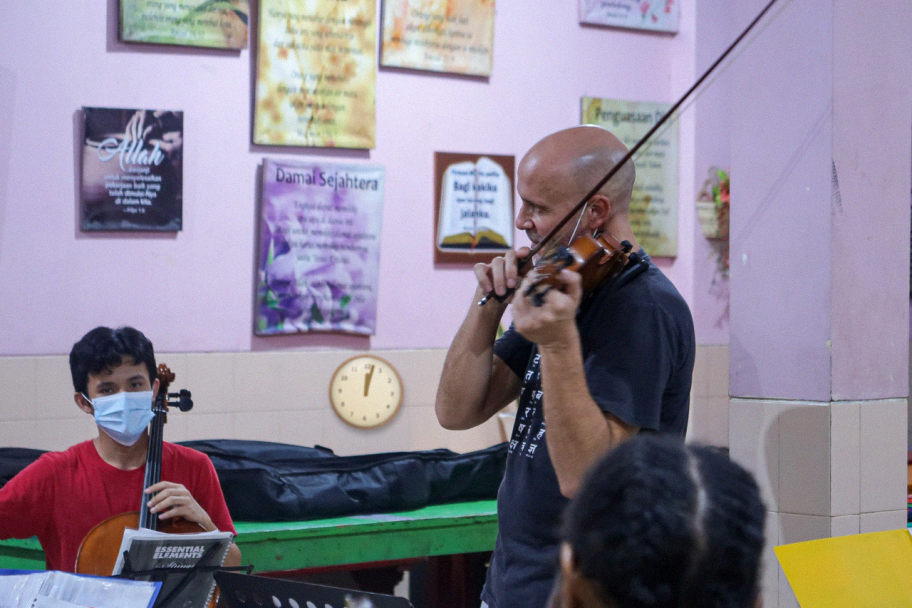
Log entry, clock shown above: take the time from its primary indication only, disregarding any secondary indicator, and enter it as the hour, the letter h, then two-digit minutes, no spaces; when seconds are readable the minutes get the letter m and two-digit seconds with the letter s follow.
12h02
